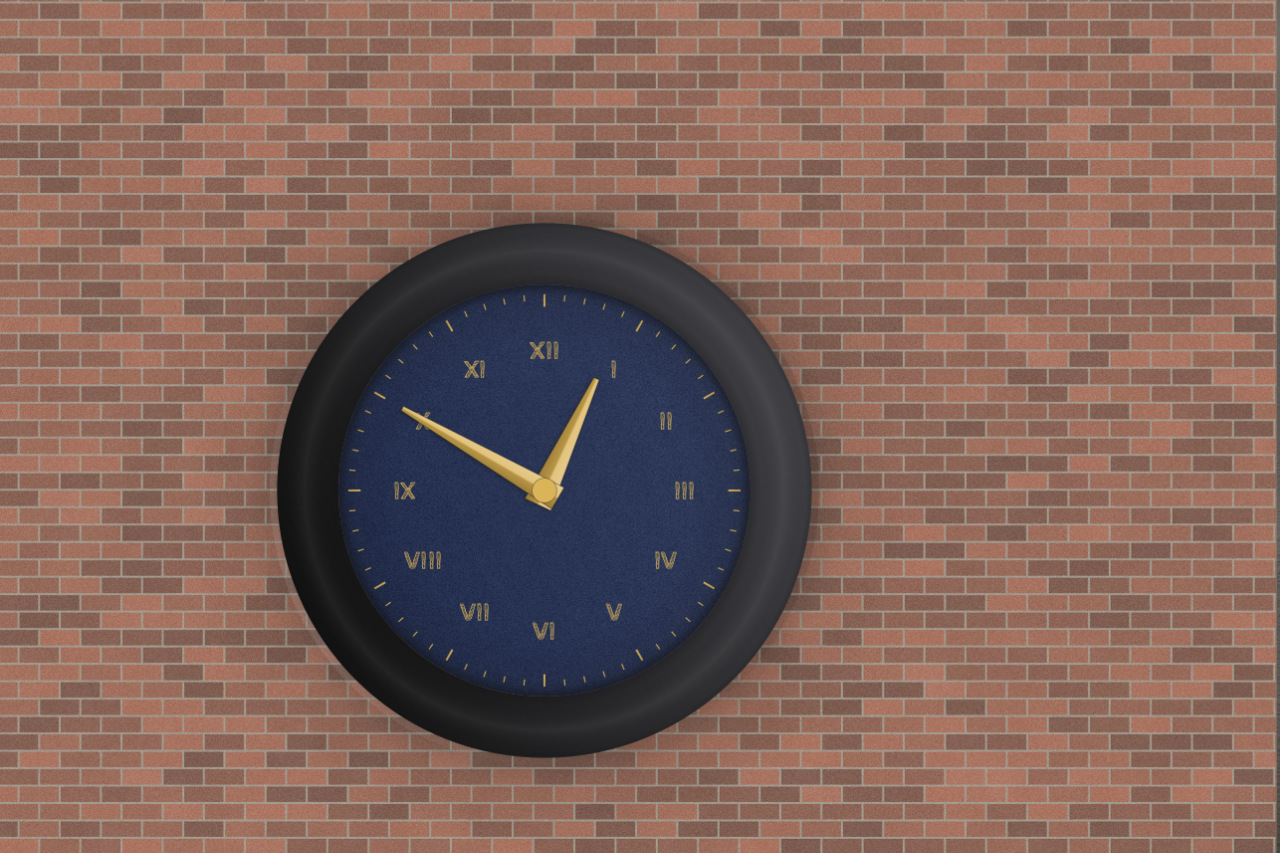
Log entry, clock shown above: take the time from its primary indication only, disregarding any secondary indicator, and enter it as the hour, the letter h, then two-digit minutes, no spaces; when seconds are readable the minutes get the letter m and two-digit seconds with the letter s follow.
12h50
